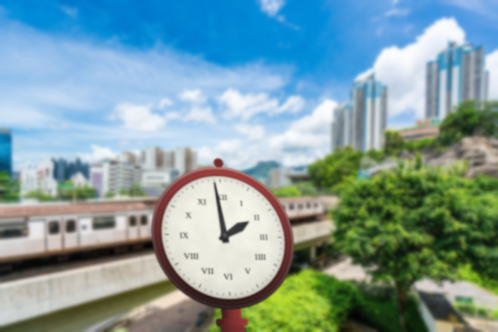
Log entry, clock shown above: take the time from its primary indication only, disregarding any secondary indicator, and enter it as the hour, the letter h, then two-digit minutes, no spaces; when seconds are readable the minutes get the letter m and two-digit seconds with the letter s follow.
1h59
